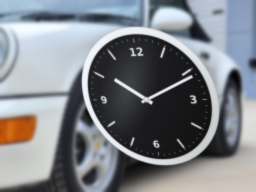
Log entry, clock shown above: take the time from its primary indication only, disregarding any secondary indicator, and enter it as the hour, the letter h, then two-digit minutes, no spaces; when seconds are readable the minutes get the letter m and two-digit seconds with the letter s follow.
10h11
